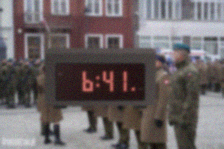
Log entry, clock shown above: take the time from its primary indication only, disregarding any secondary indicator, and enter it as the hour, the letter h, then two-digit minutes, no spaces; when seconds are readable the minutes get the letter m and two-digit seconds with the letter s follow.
6h41
